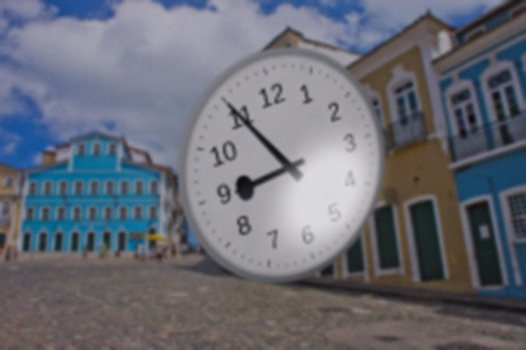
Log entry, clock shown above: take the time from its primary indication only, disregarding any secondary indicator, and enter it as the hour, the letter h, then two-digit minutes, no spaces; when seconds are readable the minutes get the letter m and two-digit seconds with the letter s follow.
8h55
